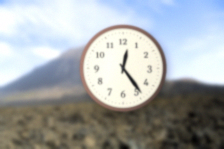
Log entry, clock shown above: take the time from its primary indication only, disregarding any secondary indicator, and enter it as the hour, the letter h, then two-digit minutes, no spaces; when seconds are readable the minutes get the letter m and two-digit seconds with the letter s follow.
12h24
